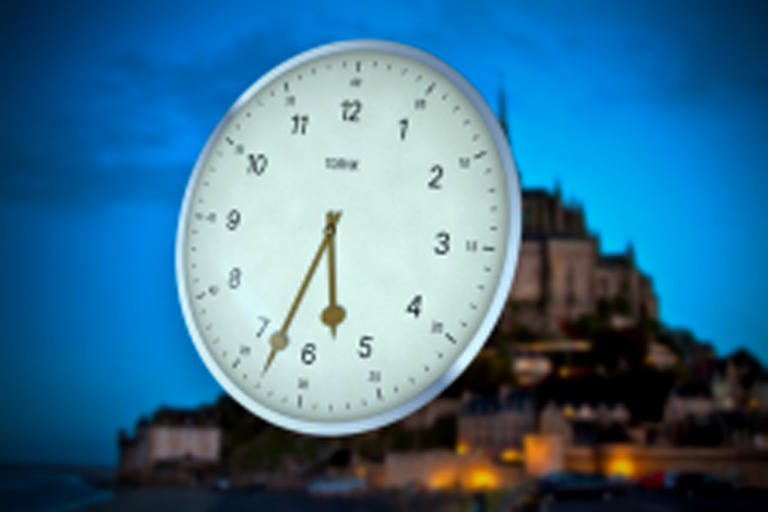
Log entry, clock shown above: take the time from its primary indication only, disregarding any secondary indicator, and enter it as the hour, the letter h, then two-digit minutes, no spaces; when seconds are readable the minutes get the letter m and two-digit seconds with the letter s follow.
5h33
